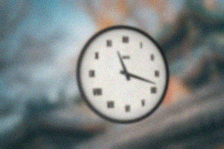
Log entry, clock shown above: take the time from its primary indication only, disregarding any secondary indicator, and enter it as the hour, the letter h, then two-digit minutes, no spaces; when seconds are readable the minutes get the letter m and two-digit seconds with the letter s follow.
11h18
